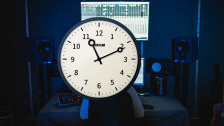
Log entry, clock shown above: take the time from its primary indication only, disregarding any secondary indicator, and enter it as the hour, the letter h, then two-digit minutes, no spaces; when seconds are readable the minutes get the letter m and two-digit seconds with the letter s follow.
11h11
